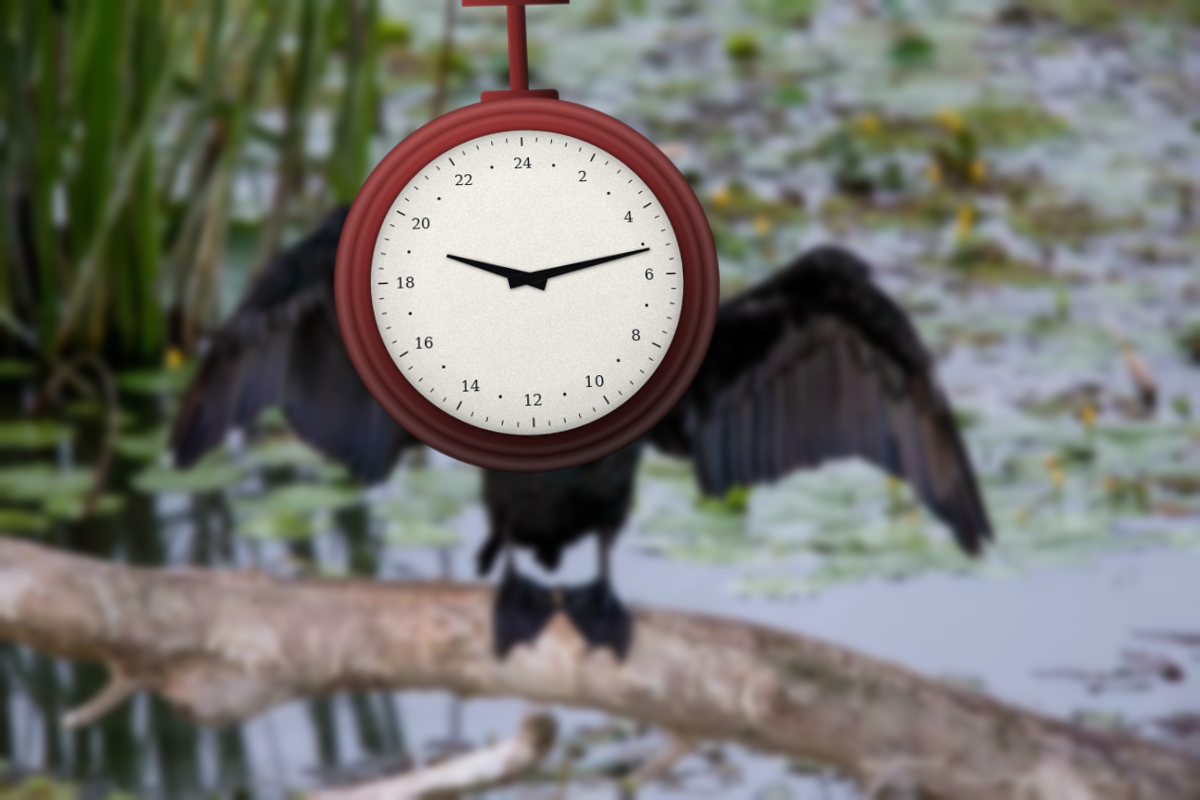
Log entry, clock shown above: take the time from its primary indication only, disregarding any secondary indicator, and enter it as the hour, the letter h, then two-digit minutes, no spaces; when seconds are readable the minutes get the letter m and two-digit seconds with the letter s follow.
19h13
